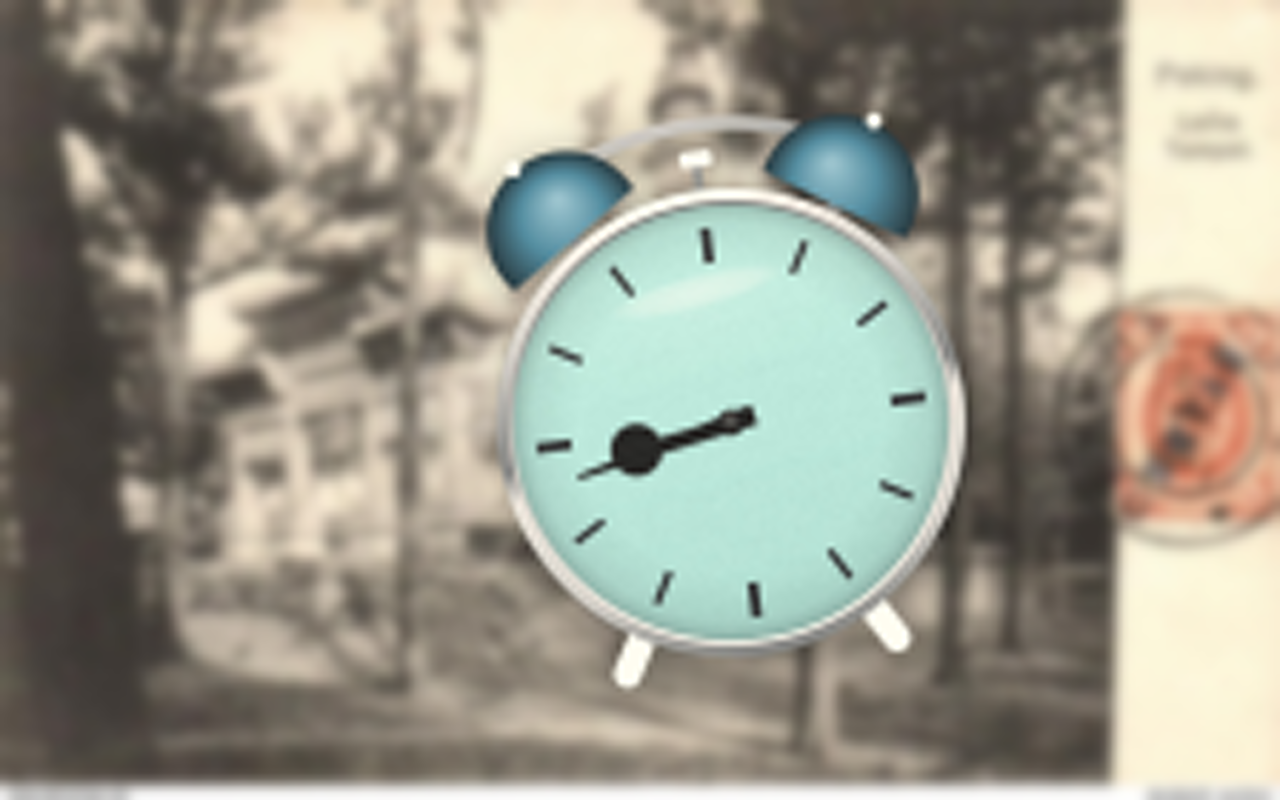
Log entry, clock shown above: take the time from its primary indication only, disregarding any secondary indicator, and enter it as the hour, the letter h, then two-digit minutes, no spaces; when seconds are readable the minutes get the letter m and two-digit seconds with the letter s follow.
8h43
